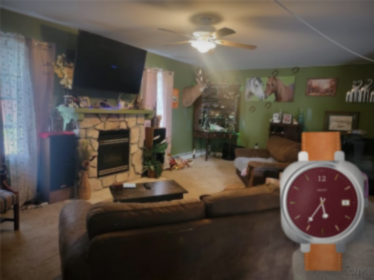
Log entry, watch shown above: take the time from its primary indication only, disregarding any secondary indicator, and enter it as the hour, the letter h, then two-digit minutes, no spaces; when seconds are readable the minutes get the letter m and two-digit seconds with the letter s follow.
5h36
